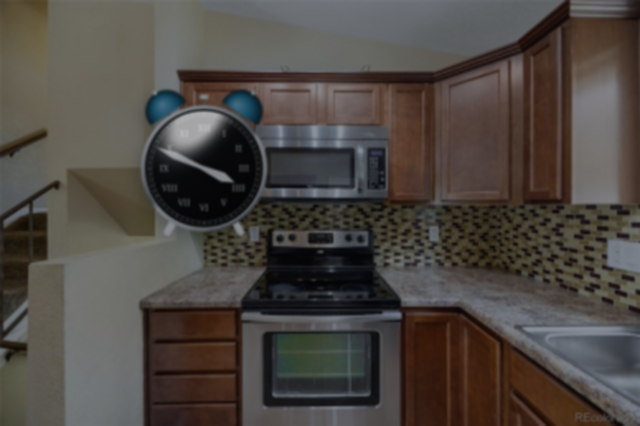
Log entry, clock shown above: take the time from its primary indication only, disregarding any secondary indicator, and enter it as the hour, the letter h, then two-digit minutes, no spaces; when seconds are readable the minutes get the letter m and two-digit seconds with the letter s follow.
3h49
